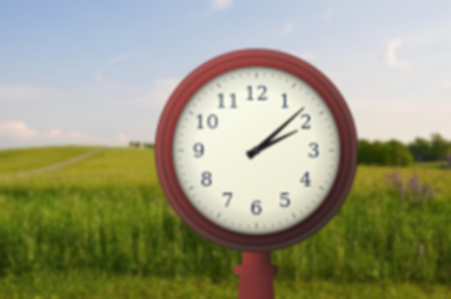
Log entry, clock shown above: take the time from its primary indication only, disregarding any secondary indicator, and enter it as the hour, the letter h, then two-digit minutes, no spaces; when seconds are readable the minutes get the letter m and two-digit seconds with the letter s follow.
2h08
